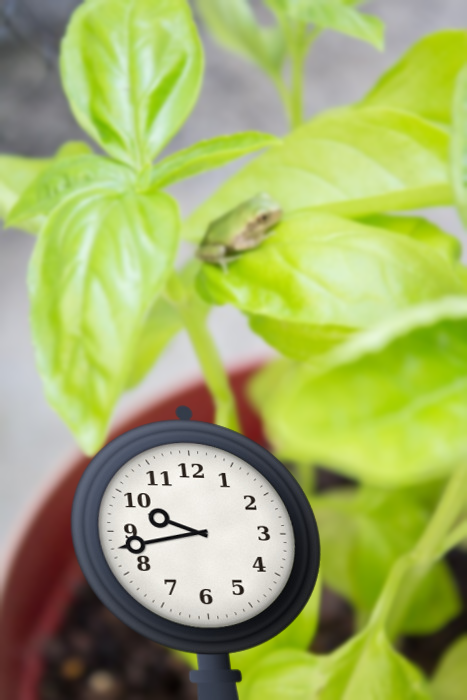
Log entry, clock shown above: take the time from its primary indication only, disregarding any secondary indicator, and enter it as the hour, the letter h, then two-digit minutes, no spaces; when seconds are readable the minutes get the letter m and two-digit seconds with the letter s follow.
9h43
